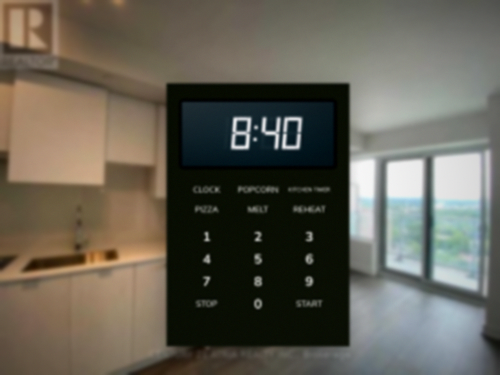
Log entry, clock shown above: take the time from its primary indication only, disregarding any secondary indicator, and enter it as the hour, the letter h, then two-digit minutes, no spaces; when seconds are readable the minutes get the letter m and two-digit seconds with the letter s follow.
8h40
